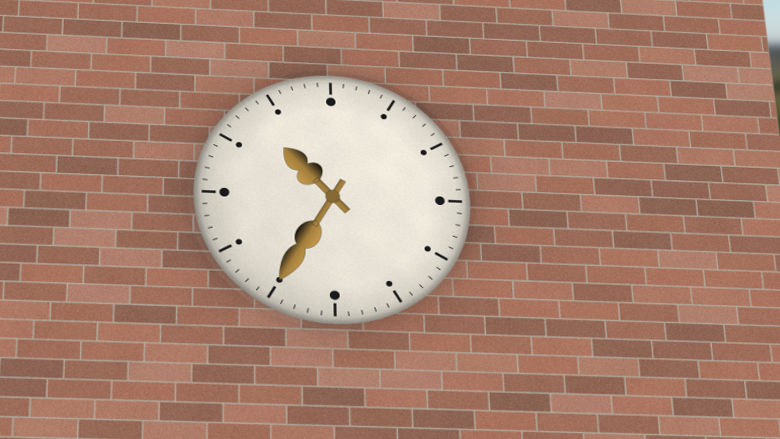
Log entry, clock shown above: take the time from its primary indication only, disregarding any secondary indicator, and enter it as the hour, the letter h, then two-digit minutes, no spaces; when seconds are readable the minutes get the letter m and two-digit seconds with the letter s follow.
10h35
